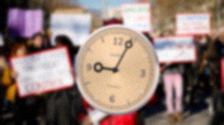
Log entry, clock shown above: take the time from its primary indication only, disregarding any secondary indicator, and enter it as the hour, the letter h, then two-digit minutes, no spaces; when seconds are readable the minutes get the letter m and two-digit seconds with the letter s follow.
9h04
